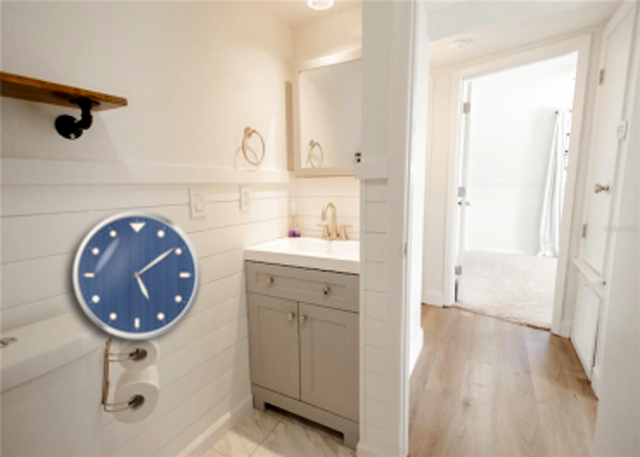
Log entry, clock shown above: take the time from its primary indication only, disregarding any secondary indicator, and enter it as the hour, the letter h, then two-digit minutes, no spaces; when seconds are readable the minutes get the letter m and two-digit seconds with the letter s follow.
5h09
